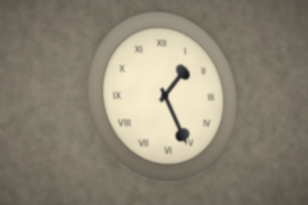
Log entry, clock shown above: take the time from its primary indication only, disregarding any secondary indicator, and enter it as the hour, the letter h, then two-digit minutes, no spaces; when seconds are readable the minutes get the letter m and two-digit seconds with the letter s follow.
1h26
